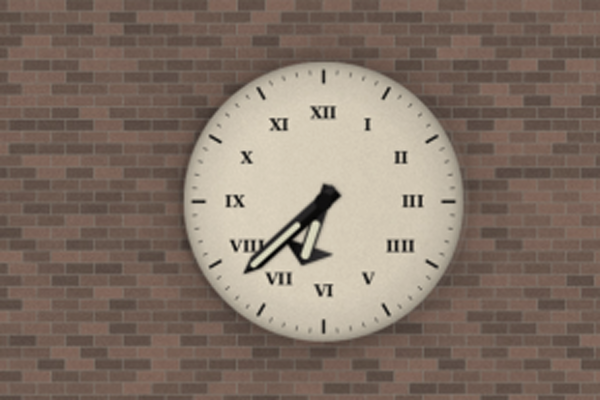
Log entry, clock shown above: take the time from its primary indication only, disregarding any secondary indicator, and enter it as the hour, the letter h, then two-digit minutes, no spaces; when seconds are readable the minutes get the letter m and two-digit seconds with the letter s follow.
6h38
